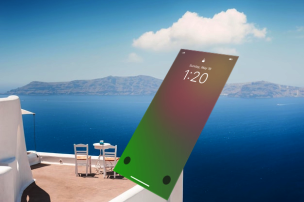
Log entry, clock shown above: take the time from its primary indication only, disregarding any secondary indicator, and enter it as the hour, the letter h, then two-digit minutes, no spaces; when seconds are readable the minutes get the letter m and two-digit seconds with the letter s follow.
1h20
